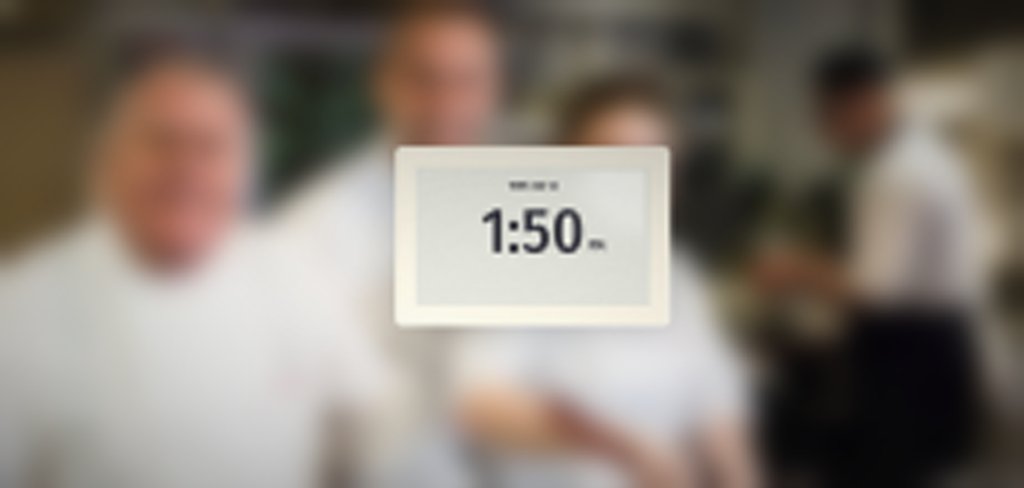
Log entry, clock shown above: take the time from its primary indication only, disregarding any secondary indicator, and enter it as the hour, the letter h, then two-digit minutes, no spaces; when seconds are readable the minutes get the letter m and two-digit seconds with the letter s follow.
1h50
